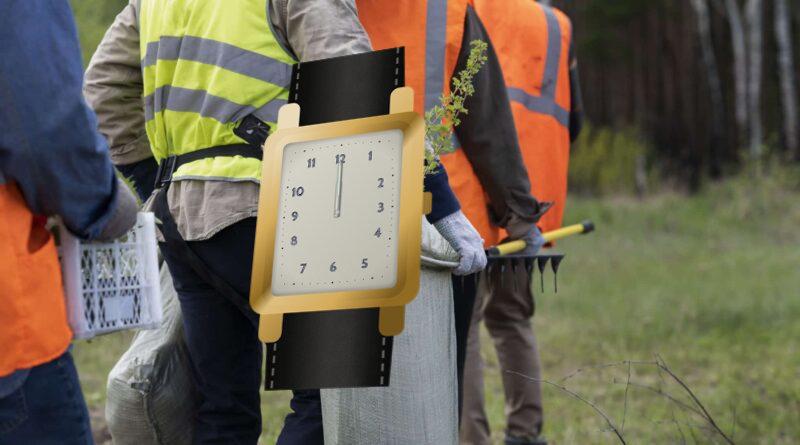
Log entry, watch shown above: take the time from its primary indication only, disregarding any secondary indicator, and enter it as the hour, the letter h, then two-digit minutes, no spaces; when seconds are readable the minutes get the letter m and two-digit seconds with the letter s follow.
12h00
